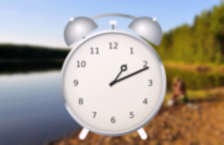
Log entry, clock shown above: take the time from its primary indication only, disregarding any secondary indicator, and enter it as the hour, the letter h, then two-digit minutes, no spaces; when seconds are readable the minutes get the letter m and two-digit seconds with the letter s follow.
1h11
